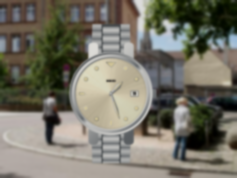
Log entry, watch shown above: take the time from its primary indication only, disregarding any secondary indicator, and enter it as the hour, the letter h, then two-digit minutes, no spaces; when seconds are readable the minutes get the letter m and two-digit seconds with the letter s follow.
1h27
